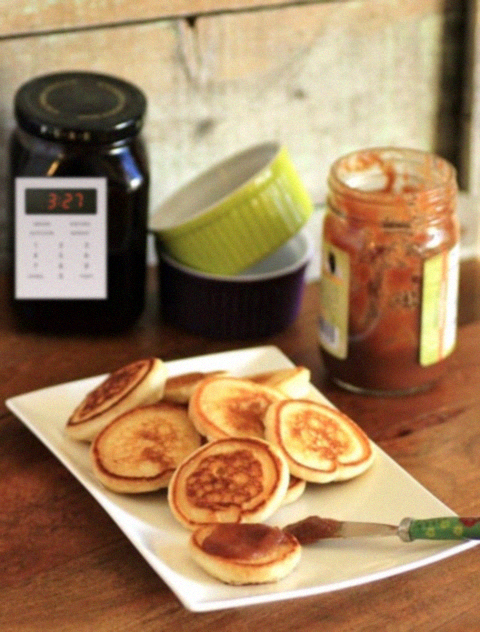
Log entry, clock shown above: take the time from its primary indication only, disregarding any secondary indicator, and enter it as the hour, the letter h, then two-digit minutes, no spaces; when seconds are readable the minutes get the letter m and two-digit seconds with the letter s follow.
3h27
